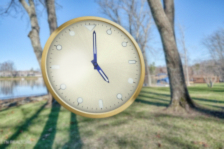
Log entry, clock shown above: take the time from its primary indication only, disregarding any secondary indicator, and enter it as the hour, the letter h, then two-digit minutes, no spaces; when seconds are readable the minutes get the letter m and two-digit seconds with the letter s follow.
5h01
